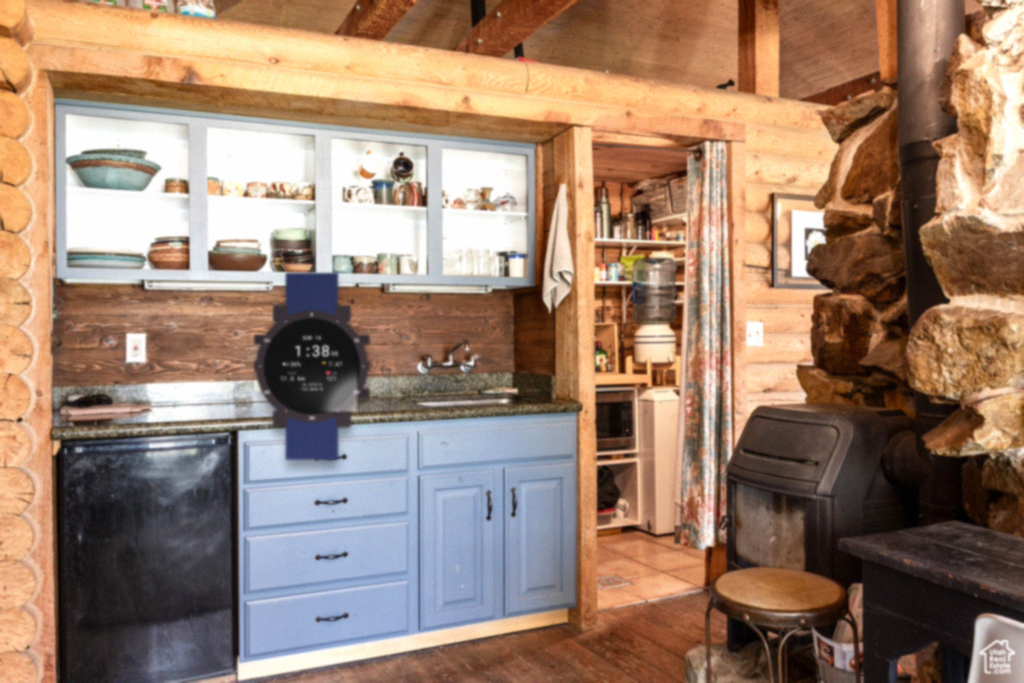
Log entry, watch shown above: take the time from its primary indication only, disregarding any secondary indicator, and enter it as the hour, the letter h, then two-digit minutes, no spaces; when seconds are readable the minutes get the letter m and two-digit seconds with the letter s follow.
1h38
